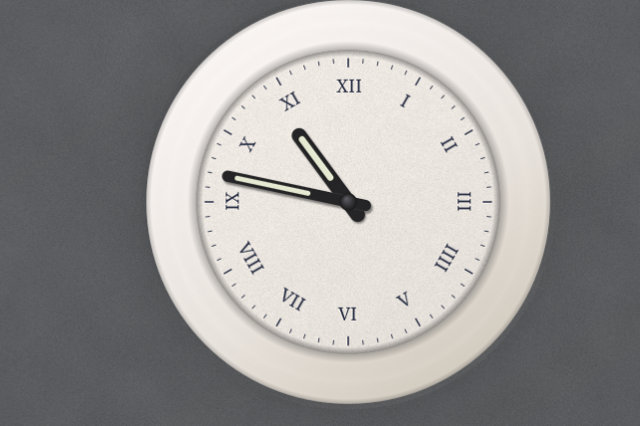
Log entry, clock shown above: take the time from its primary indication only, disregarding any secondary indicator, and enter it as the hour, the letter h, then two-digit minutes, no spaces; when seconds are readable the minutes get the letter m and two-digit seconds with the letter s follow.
10h47
